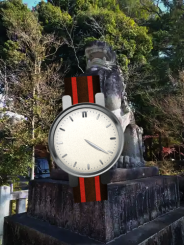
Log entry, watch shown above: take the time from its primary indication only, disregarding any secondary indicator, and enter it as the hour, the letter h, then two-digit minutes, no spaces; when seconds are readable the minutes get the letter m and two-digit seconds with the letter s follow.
4h21
